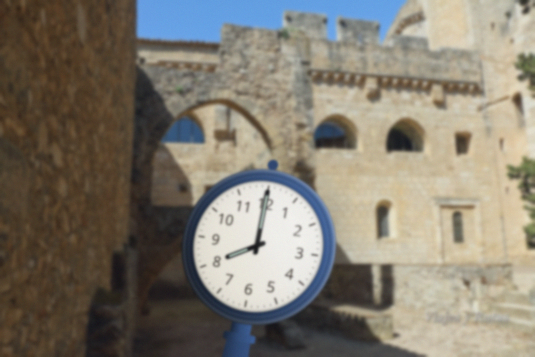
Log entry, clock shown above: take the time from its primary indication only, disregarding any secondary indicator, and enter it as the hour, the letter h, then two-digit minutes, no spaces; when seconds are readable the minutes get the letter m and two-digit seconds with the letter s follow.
8h00
